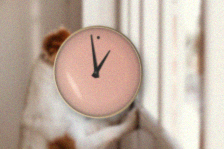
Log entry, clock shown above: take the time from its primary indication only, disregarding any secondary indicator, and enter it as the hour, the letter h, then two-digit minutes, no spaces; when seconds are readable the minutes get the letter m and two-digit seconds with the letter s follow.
12h58
